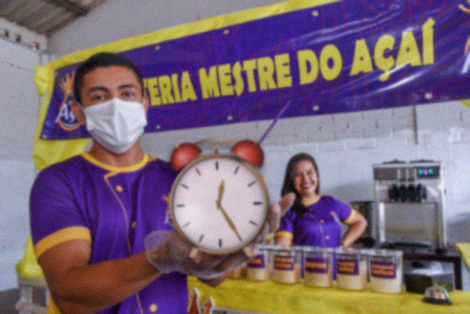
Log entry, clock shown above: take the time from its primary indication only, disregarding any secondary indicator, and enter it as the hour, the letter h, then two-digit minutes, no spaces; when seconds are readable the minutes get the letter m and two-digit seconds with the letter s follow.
12h25
